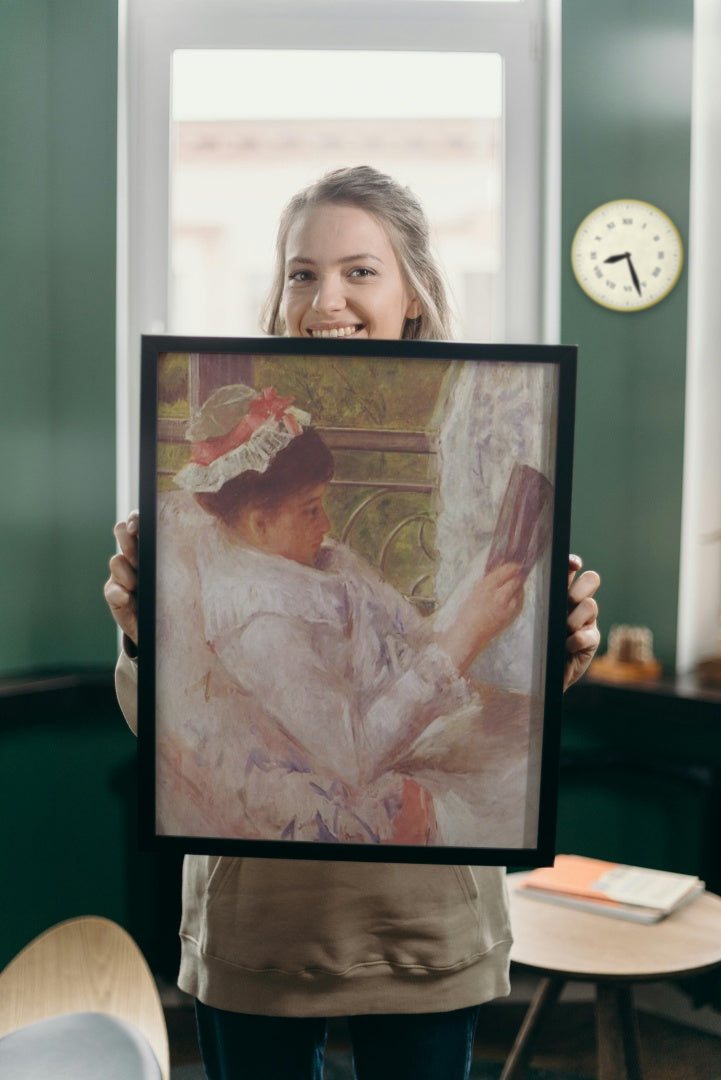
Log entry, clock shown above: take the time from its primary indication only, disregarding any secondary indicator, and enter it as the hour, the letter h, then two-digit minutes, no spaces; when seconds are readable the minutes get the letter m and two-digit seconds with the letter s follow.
8h27
